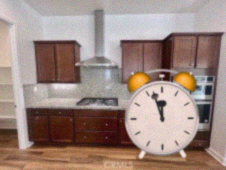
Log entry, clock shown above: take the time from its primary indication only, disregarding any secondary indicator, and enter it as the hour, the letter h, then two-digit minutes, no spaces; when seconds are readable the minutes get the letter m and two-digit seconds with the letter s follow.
11h57
